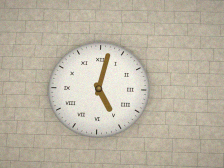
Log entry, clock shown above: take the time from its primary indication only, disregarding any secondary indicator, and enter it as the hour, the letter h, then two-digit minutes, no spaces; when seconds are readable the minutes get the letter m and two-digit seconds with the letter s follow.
5h02
